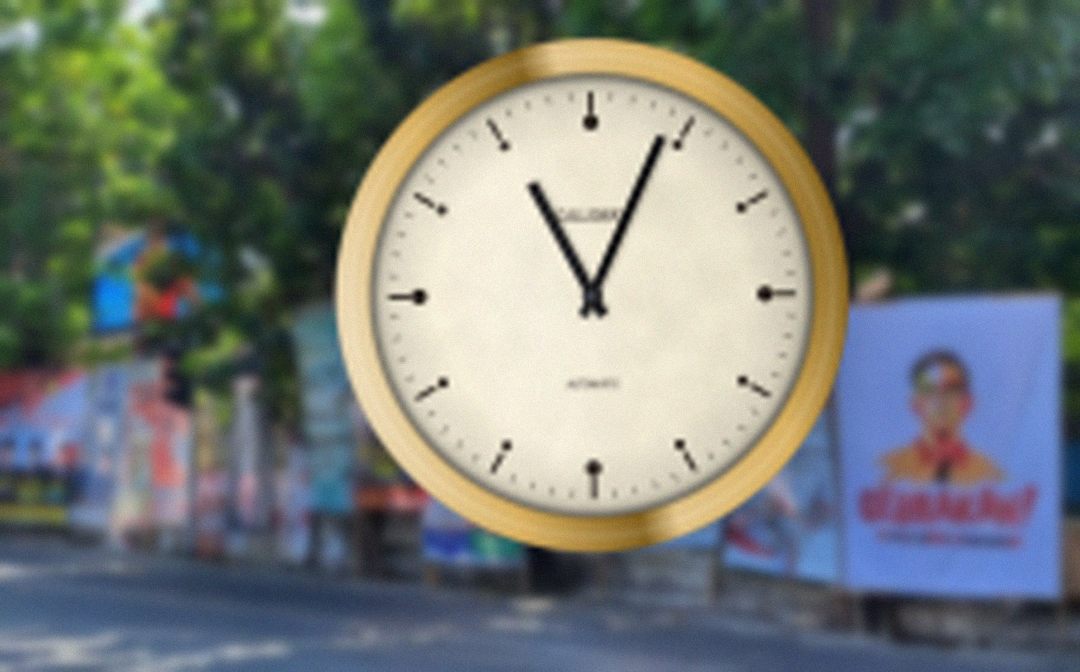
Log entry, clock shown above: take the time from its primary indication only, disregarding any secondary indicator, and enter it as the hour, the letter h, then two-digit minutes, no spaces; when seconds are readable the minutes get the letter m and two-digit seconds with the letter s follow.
11h04
